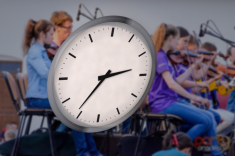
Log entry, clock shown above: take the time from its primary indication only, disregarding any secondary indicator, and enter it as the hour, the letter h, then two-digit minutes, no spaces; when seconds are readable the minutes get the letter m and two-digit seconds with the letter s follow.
2h36
